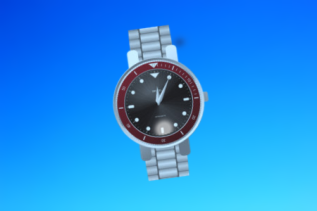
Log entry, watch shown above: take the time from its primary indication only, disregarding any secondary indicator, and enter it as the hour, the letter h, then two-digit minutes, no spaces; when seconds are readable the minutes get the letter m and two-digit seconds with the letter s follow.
12h05
